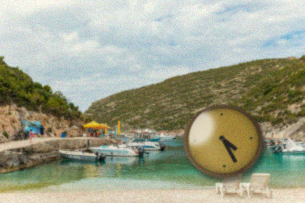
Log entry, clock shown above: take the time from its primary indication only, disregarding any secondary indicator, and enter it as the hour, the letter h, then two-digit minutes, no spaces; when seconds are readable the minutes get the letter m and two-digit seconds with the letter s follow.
4h26
